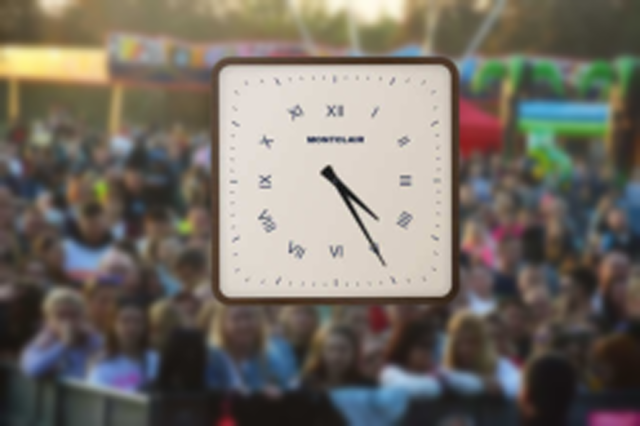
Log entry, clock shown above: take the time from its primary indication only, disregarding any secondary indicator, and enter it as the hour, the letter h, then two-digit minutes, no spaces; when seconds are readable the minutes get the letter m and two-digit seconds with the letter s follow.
4h25
